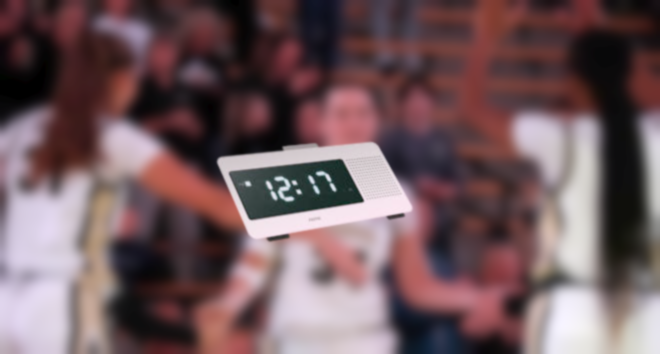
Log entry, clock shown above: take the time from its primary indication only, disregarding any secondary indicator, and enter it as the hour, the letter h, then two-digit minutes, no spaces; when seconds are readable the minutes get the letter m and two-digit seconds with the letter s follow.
12h17
